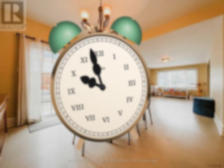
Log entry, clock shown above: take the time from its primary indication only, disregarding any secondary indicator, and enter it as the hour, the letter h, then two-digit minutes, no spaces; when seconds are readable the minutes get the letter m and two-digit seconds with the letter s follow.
9h58
